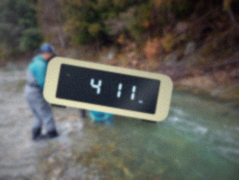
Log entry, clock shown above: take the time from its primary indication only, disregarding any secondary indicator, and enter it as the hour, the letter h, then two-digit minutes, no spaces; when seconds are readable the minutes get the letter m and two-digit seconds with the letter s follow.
4h11
